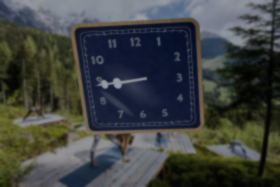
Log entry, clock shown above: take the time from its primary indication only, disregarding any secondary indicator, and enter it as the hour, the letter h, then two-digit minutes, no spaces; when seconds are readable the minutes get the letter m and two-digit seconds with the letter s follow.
8h44
